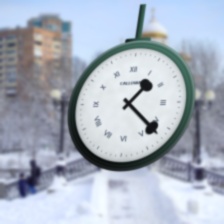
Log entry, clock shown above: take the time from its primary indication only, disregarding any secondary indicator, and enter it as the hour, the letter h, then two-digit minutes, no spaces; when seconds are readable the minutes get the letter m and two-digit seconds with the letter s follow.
1h22
